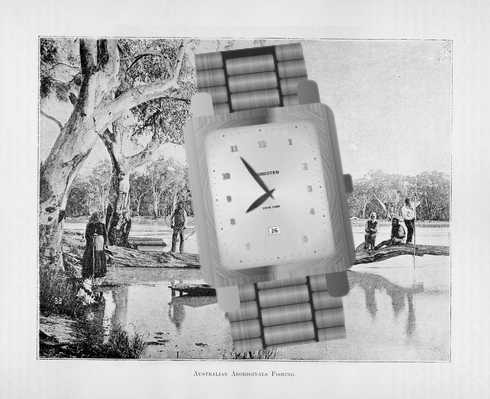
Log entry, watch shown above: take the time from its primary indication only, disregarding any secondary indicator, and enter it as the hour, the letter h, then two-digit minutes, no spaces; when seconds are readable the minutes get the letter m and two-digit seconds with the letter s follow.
7h55
